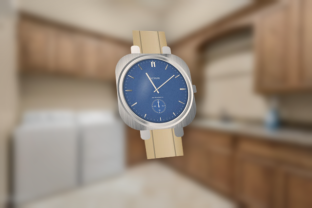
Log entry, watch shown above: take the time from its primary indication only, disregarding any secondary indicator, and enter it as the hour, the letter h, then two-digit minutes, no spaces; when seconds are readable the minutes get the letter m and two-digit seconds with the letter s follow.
11h09
